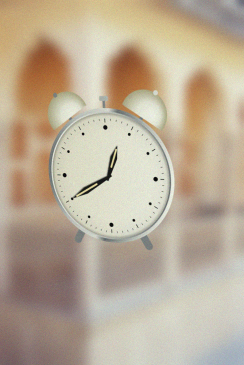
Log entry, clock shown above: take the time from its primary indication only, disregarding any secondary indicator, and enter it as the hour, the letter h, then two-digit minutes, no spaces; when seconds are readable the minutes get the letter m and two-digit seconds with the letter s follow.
12h40
